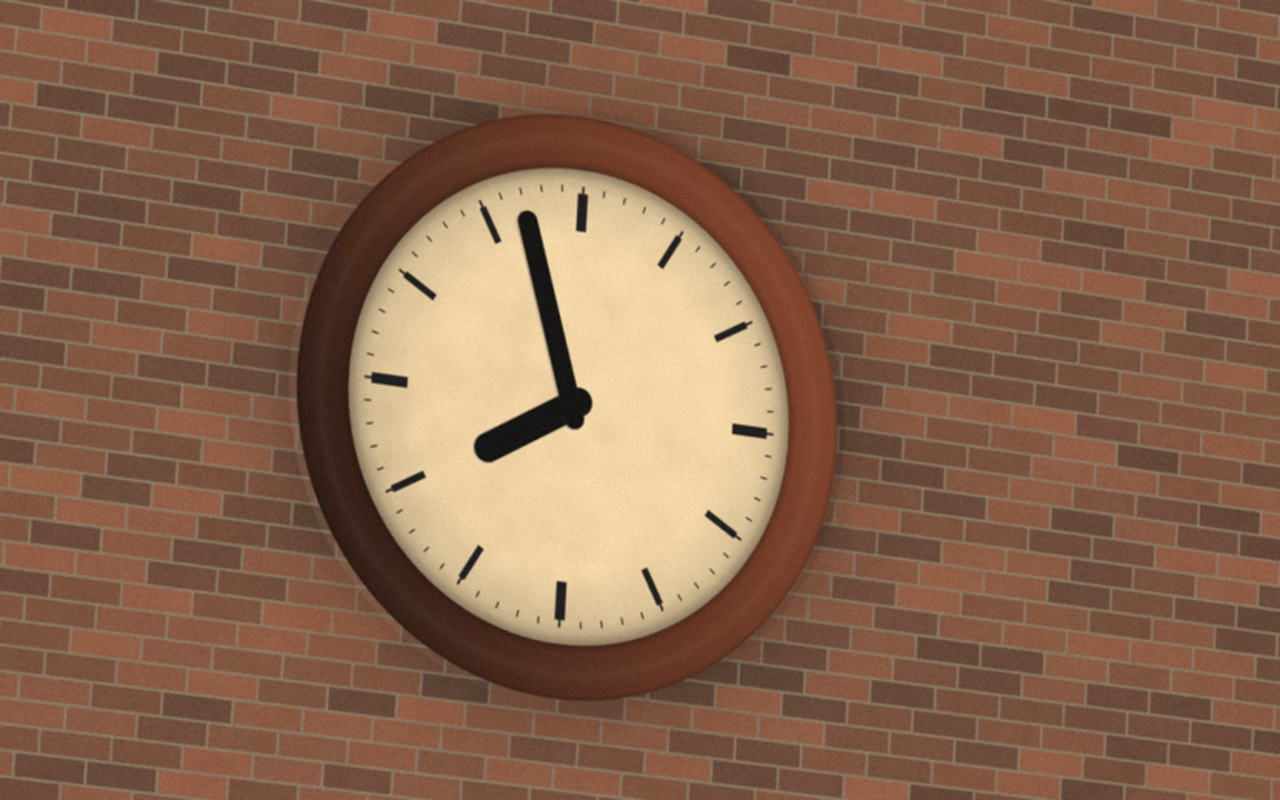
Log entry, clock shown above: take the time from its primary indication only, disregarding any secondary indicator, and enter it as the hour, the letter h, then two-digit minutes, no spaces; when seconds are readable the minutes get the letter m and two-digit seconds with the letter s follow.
7h57
